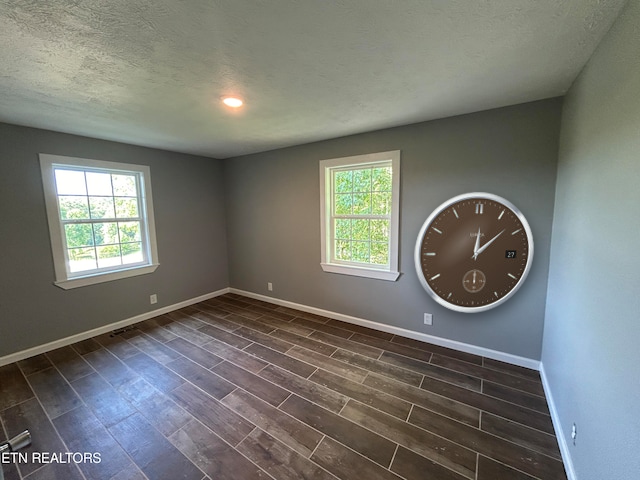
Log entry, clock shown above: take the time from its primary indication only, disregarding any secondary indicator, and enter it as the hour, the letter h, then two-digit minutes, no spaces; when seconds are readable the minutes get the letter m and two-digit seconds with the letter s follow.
12h08
